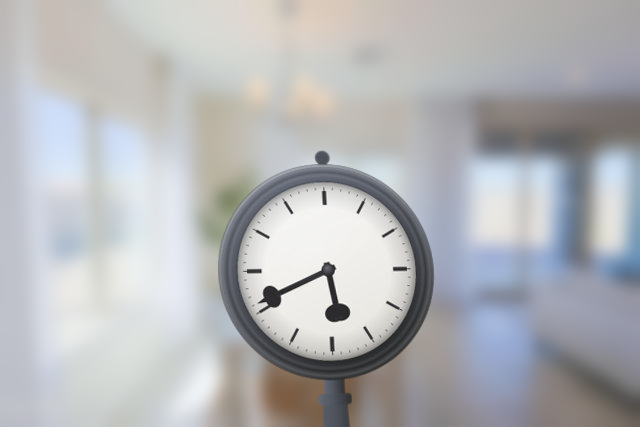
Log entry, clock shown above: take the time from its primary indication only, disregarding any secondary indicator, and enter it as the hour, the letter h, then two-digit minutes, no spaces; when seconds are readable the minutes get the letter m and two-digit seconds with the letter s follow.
5h41
